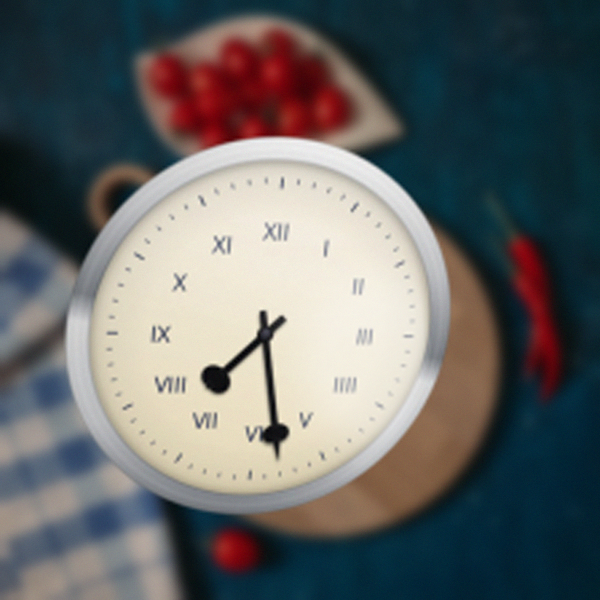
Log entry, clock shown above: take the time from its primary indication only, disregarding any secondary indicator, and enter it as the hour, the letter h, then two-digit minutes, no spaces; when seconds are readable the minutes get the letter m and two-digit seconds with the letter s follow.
7h28
